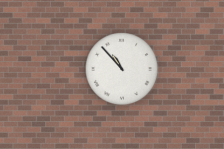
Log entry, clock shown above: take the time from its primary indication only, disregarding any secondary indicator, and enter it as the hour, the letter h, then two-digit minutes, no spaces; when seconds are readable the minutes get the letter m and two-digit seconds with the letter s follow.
10h53
